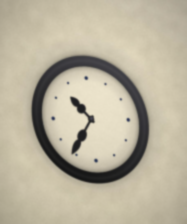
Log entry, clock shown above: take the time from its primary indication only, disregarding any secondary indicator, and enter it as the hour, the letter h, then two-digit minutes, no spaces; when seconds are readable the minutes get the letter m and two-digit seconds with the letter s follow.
10h36
